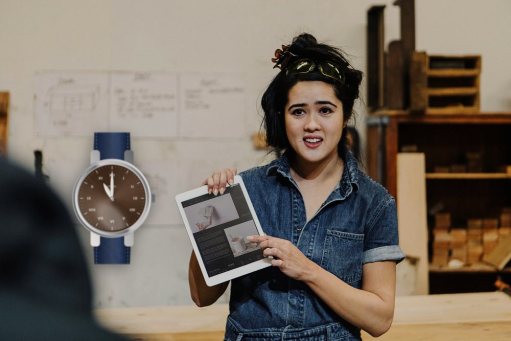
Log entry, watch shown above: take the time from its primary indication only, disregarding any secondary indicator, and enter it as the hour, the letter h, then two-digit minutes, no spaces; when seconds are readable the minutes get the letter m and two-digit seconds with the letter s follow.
11h00
